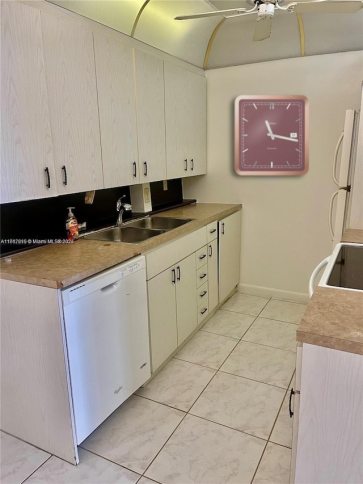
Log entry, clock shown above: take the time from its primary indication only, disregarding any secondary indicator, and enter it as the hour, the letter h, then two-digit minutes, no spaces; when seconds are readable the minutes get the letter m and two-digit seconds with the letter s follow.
11h17
